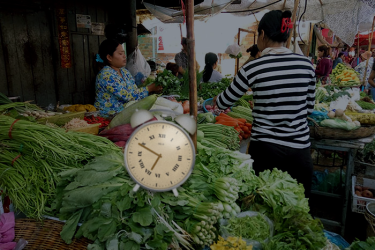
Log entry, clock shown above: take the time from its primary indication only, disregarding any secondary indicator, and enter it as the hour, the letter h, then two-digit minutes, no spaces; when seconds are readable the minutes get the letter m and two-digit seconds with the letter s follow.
6h49
